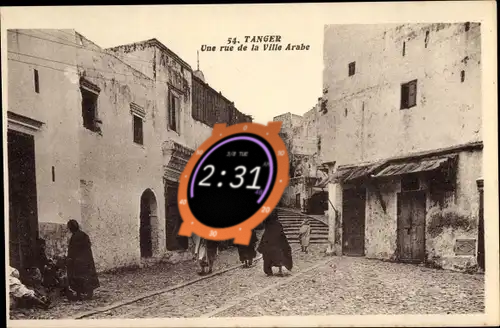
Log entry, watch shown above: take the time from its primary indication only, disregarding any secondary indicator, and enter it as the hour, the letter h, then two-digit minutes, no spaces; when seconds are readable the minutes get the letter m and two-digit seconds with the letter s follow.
2h31
